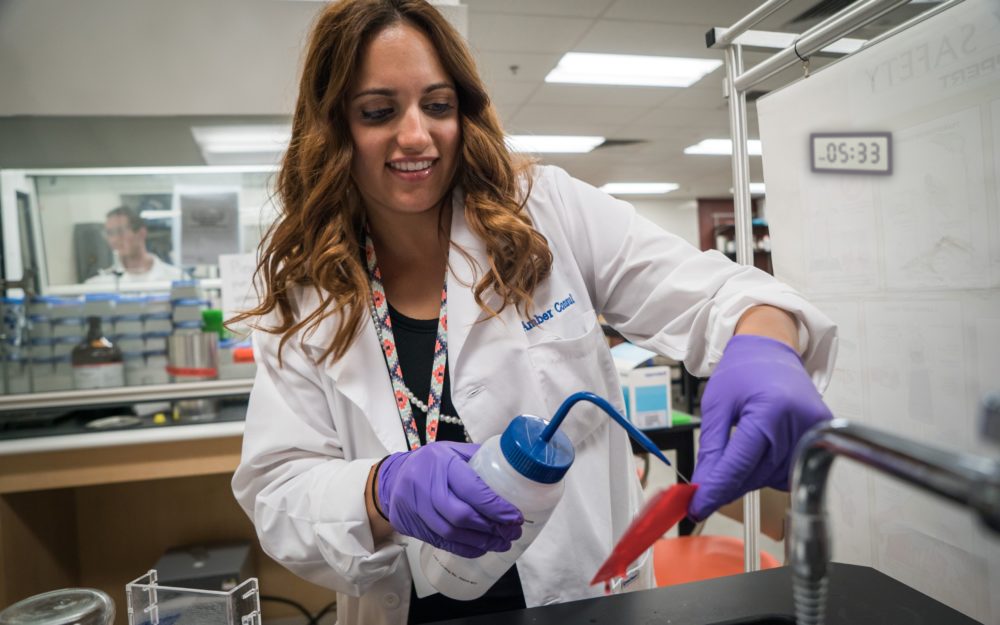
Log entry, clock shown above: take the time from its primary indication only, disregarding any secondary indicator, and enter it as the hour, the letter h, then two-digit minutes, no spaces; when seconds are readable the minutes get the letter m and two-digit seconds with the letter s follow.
5h33
